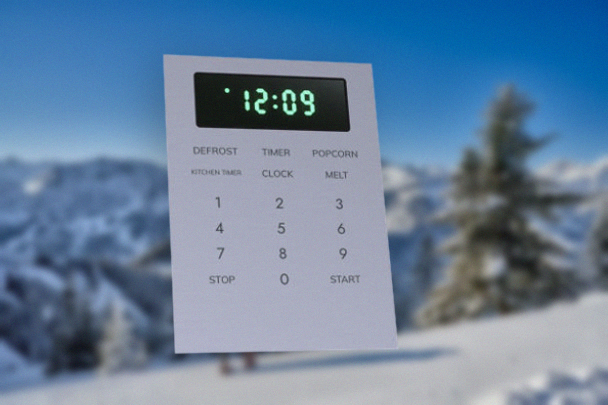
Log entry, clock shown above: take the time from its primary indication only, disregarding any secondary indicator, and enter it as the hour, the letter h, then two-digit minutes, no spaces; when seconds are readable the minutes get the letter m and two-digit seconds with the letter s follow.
12h09
